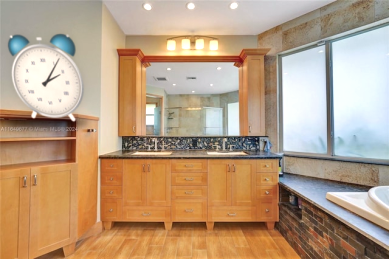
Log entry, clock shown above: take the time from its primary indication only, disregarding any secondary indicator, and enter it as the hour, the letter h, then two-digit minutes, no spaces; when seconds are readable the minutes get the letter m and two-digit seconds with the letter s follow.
2h06
